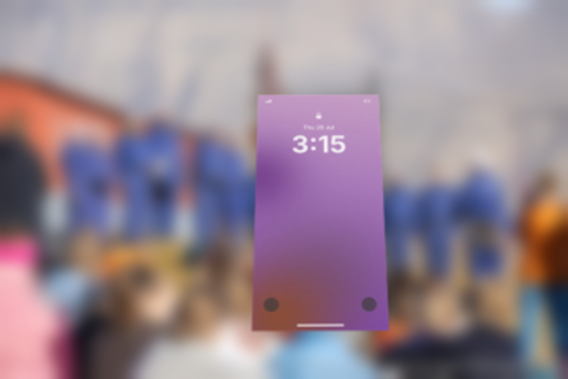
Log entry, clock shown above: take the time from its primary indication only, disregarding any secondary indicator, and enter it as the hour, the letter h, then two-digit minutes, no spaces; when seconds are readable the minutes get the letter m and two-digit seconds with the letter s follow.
3h15
